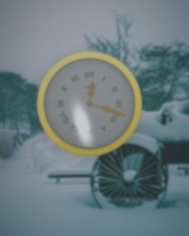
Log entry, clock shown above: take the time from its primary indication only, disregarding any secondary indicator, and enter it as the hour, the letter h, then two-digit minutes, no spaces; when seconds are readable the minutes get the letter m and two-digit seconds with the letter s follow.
12h18
